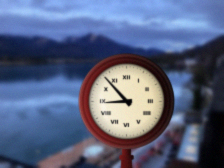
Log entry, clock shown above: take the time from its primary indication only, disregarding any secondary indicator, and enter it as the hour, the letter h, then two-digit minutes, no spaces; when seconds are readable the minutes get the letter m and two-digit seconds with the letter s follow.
8h53
